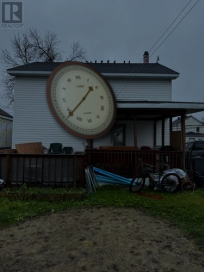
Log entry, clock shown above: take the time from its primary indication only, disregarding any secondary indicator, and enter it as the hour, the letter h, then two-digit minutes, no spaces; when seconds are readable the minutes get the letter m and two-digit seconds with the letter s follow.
1h39
